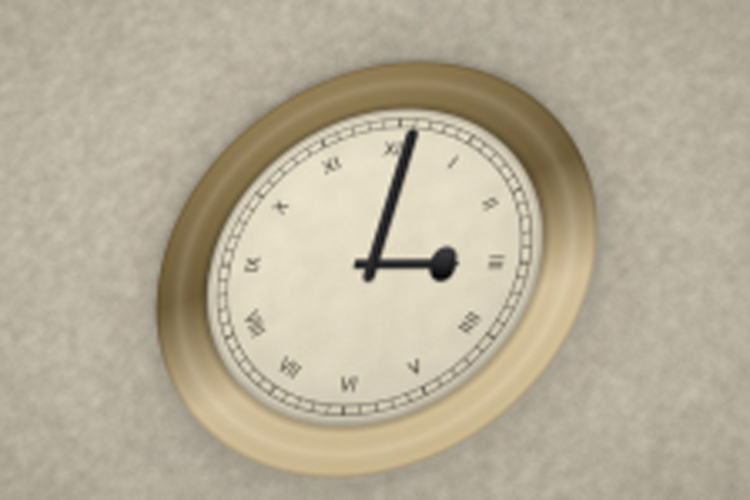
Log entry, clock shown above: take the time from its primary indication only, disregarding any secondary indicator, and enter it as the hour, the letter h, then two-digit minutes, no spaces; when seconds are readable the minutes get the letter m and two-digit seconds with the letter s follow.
3h01
